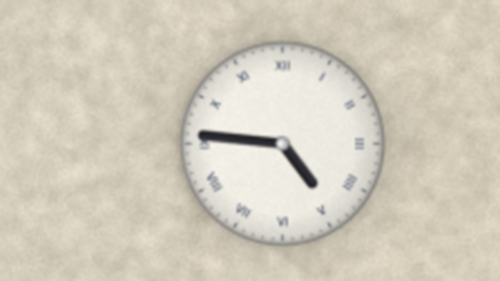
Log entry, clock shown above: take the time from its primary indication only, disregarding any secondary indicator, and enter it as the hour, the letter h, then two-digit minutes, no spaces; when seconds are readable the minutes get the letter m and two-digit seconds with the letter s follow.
4h46
